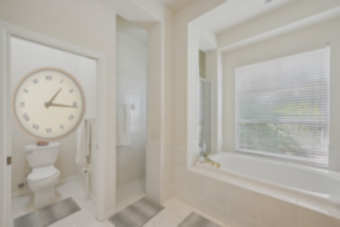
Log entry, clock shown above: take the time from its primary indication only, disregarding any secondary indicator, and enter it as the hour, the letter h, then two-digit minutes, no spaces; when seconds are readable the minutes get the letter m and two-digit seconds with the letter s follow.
1h16
